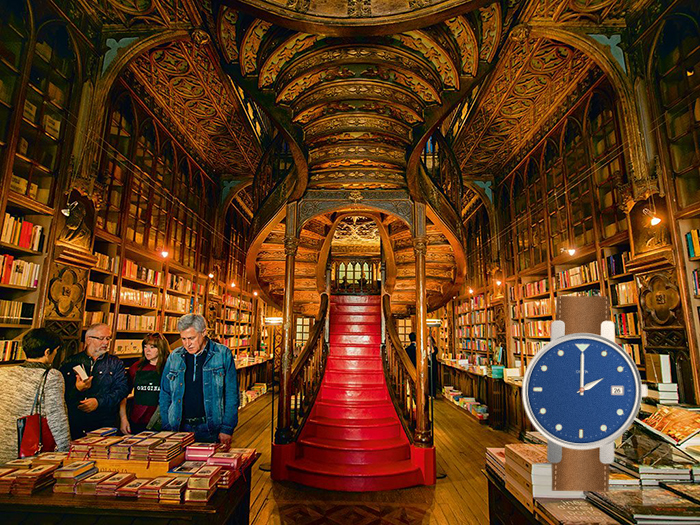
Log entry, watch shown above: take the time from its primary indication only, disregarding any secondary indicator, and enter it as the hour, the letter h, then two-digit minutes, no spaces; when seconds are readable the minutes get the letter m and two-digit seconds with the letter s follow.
2h00
